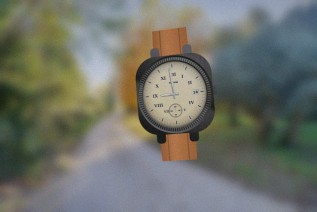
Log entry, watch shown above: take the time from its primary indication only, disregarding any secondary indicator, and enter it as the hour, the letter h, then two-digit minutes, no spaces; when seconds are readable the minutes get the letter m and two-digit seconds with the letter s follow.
8h59
